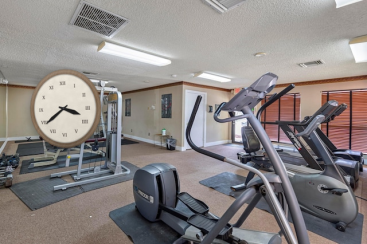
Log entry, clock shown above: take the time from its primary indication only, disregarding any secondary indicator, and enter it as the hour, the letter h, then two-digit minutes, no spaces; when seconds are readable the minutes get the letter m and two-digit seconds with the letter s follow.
3h39
